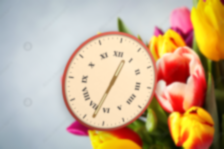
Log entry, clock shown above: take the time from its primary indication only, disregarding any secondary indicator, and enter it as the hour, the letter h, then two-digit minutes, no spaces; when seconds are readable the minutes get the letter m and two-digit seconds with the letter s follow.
12h33
